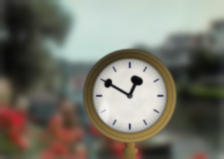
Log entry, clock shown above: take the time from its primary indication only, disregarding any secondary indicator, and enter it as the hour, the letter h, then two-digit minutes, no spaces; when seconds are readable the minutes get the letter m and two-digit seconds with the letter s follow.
12h50
